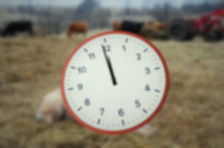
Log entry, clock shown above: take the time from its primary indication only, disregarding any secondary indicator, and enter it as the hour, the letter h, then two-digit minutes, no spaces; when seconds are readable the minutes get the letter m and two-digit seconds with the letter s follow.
11h59
